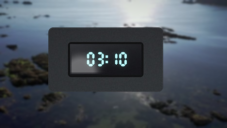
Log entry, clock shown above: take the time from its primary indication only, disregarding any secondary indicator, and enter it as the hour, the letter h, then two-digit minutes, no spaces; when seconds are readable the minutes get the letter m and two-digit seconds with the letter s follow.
3h10
